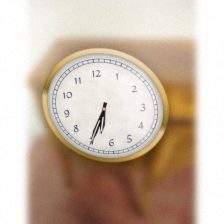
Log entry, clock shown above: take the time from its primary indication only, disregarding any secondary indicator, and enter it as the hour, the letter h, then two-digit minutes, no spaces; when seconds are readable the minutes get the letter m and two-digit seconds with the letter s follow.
6h35
